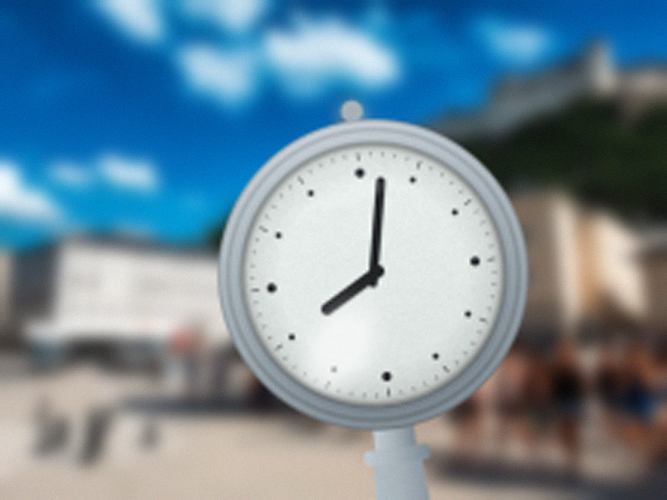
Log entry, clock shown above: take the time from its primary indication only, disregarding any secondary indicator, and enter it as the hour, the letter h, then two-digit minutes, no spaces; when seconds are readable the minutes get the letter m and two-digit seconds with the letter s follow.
8h02
